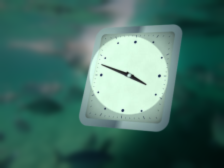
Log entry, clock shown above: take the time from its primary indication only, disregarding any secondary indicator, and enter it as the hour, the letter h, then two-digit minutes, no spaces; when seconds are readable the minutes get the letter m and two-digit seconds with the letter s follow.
3h48
